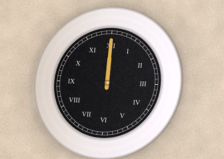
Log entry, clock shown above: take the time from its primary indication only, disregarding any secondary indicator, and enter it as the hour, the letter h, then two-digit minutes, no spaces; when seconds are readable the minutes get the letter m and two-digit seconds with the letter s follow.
12h00
